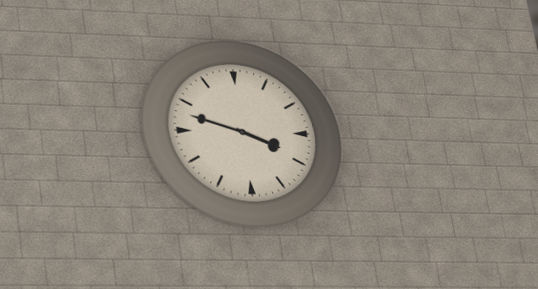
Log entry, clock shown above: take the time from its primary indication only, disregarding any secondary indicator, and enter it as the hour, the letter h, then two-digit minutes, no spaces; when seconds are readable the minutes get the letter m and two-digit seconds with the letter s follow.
3h48
